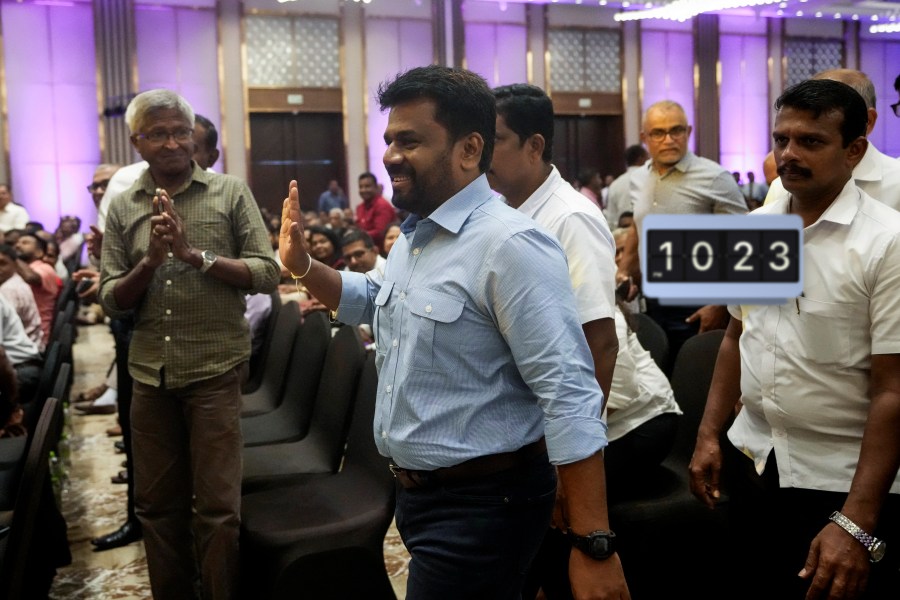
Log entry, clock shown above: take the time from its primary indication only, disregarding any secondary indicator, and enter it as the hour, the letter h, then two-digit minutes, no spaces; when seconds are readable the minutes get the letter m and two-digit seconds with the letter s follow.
10h23
